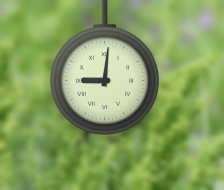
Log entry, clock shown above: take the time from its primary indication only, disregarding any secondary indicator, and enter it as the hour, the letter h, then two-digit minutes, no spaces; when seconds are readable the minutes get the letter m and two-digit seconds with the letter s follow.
9h01
